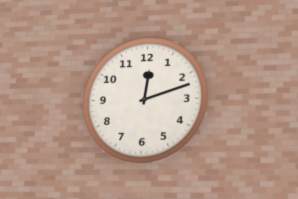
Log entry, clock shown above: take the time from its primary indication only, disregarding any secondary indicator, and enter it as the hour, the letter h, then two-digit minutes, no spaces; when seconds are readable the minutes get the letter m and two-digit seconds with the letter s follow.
12h12
